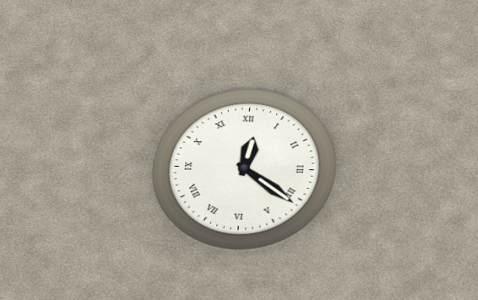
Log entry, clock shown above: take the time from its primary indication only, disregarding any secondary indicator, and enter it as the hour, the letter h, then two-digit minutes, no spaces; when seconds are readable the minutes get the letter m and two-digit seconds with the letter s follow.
12h21
